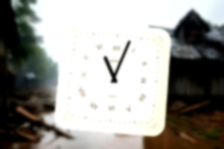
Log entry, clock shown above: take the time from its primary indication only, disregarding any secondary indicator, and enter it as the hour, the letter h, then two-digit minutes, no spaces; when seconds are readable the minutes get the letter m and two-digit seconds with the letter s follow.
11h03
